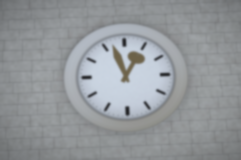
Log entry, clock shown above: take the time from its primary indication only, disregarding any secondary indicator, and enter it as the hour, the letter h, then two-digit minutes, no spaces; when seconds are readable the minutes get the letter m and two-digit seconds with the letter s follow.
12h57
